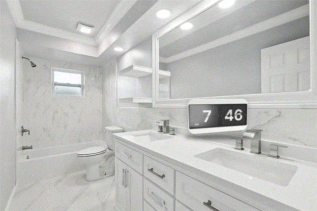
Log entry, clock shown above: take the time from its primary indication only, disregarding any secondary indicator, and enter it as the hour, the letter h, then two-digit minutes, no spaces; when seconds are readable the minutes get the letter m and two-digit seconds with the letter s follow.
7h46
